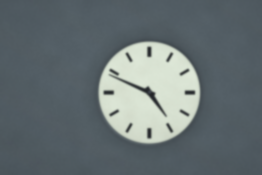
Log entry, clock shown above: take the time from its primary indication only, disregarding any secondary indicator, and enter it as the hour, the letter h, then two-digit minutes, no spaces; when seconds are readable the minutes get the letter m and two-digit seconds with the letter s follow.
4h49
